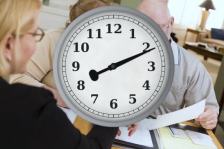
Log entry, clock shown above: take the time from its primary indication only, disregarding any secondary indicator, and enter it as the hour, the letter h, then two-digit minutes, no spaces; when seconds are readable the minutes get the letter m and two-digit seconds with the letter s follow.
8h11
